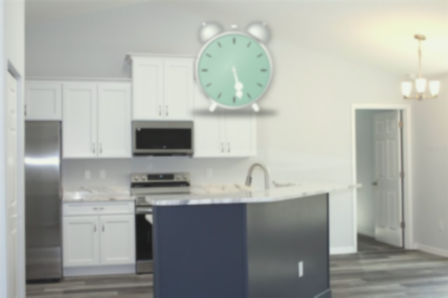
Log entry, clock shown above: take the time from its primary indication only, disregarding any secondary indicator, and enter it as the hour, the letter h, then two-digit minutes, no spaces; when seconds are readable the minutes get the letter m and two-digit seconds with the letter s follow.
5h28
